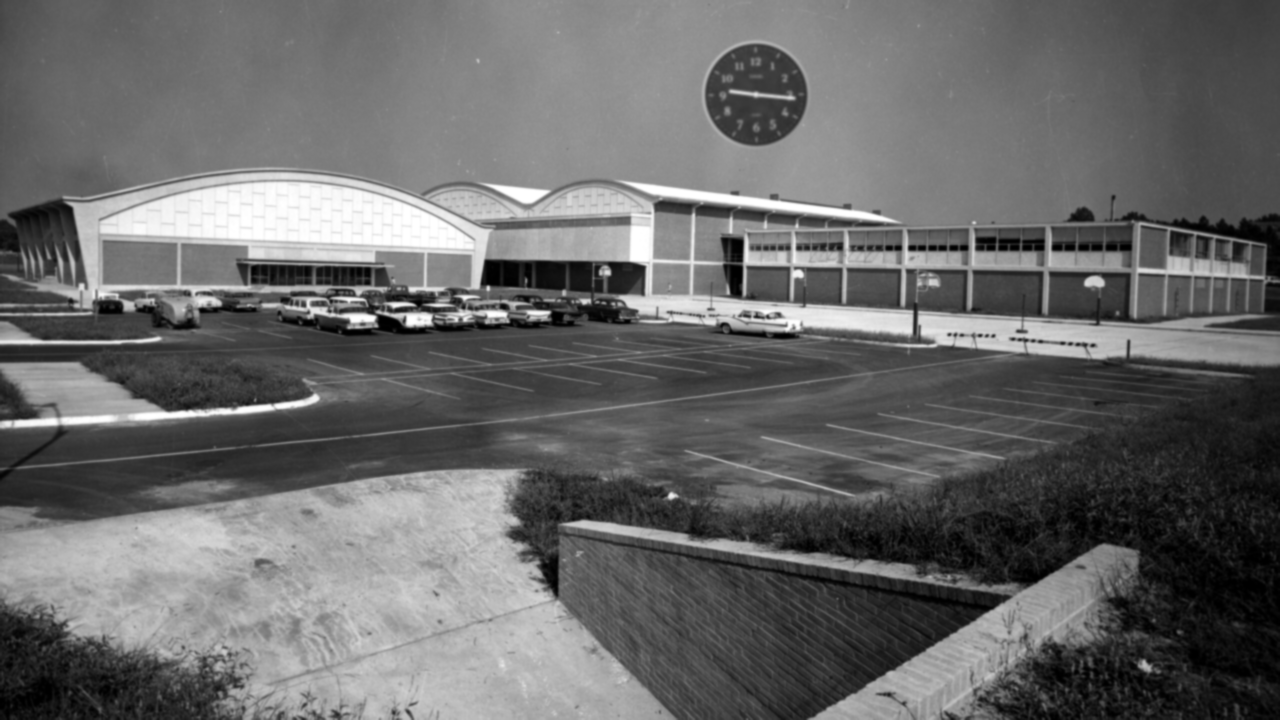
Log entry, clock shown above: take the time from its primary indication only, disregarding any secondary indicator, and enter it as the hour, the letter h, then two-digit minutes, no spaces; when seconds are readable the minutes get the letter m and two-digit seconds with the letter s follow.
9h16
